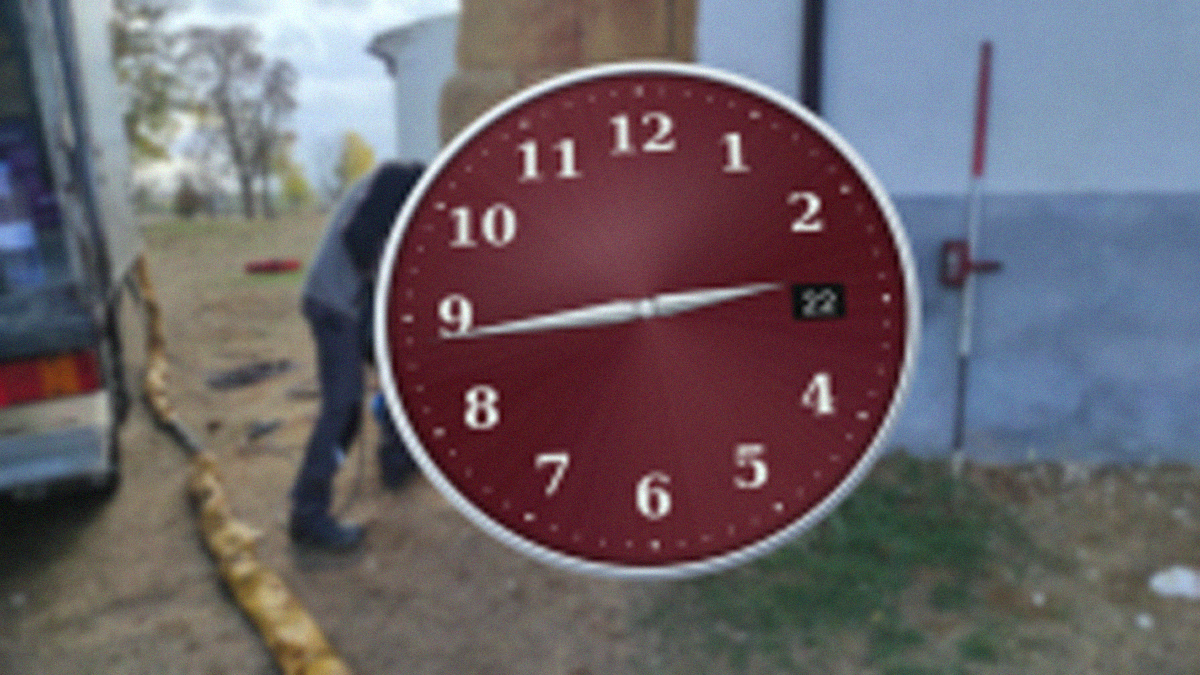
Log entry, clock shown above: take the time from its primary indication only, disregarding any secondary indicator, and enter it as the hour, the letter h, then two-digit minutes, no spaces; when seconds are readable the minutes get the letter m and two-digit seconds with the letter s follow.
2h44
